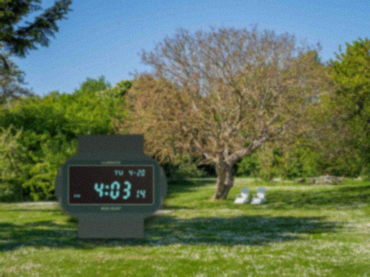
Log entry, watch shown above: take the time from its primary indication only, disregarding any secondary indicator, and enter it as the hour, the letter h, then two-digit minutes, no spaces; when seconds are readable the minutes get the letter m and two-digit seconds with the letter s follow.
4h03
